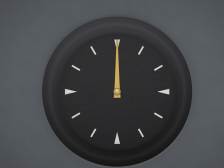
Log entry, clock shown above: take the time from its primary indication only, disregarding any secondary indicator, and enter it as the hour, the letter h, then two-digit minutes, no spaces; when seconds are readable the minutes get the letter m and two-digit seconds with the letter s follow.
12h00
